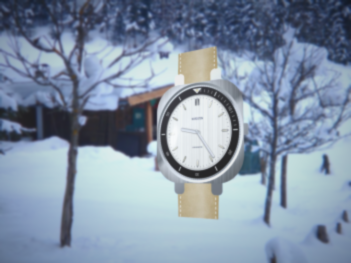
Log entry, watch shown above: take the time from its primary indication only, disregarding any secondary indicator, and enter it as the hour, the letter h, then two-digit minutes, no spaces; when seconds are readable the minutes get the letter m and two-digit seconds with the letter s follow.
9h24
